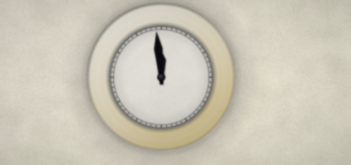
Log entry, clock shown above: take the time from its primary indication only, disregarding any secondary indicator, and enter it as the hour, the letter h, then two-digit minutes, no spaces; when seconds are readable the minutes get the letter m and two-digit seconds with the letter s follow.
11h59
